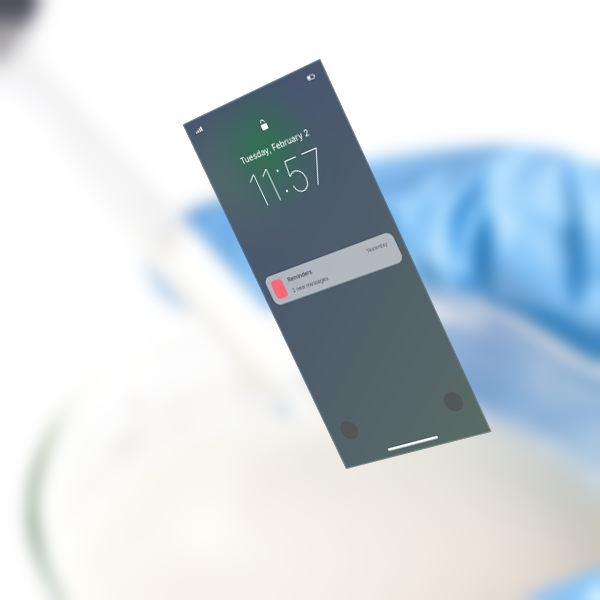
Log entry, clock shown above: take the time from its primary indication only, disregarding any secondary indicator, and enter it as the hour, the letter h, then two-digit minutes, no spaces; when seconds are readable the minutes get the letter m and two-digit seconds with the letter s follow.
11h57
